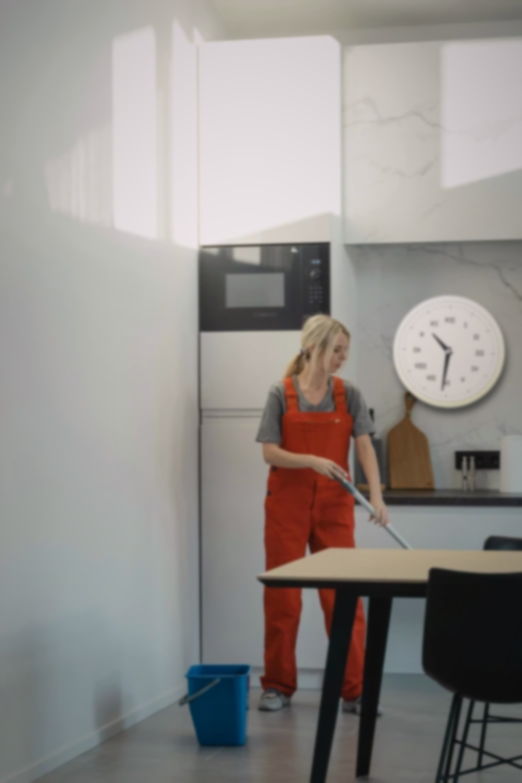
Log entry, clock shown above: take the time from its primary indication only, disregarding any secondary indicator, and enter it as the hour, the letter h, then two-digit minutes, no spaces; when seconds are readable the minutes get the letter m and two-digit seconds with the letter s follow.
10h31
